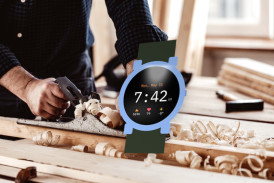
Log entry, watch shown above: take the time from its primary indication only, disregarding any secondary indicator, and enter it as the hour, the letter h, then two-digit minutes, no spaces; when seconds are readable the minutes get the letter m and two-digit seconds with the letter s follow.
7h42
